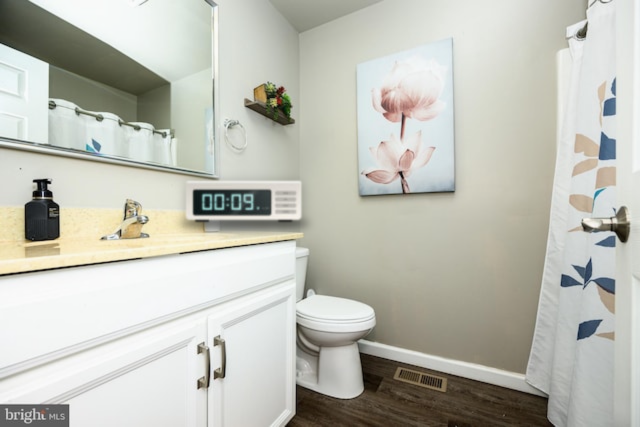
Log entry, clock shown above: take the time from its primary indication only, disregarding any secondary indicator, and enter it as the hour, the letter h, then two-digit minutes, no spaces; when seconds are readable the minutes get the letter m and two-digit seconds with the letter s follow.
0h09
